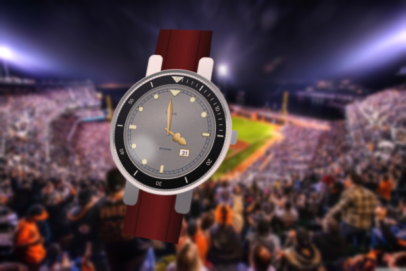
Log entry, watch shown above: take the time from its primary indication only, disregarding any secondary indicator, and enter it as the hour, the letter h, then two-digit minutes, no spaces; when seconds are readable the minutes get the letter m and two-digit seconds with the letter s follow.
3h59
